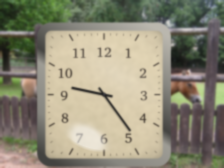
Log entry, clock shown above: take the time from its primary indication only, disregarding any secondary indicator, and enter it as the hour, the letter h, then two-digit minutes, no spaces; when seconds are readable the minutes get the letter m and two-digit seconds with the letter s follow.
9h24
